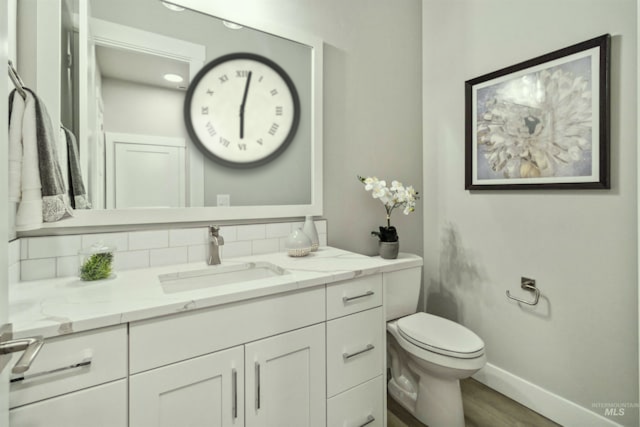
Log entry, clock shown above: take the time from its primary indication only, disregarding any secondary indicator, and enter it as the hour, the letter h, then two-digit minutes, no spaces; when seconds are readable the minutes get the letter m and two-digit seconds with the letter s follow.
6h02
